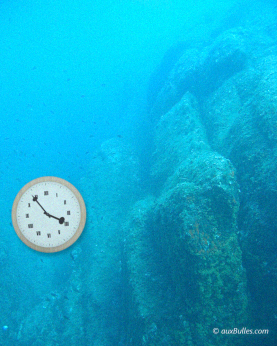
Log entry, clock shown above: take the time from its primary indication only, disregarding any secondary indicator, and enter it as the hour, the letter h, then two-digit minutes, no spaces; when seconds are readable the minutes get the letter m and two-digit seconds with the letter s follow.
3h54
